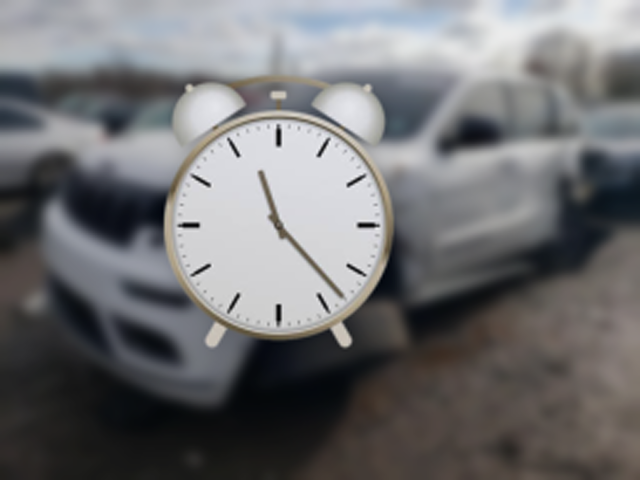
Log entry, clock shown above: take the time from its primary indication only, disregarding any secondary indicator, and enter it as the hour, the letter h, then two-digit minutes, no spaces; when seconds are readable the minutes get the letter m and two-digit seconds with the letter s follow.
11h23
